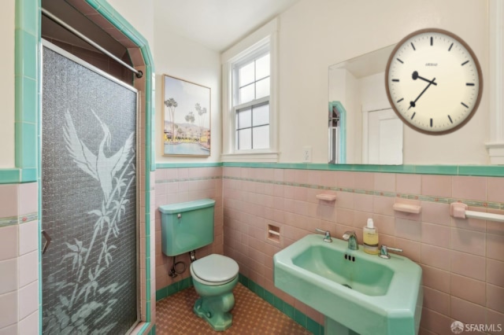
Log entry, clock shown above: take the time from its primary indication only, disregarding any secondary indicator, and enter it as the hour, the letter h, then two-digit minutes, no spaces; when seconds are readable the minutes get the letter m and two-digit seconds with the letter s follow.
9h37
